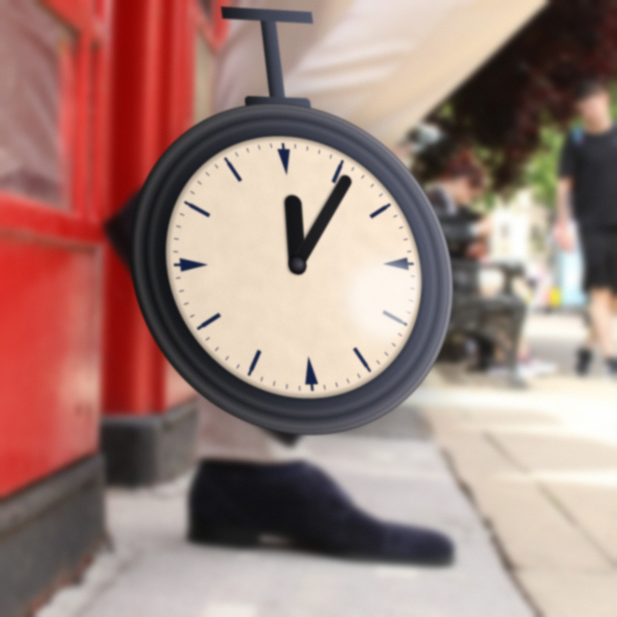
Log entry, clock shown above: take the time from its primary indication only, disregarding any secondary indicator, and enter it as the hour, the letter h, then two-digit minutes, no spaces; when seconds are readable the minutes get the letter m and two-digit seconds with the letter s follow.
12h06
